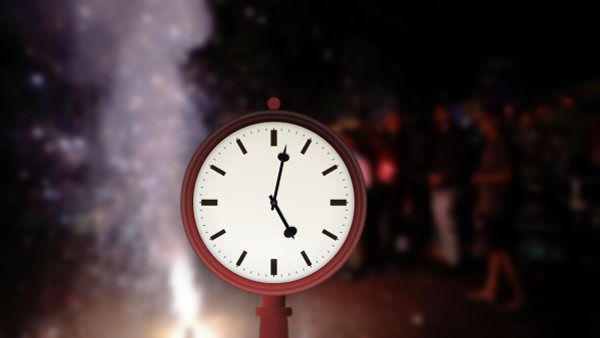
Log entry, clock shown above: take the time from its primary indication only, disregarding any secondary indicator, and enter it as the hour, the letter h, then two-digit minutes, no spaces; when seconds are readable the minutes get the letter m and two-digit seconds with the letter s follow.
5h02
